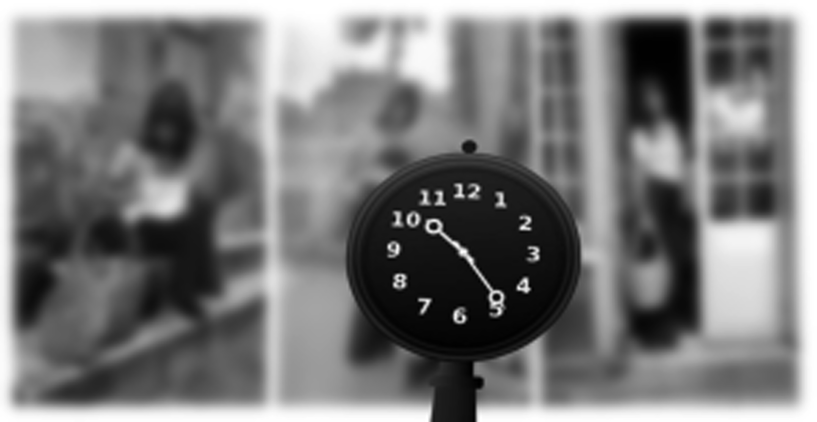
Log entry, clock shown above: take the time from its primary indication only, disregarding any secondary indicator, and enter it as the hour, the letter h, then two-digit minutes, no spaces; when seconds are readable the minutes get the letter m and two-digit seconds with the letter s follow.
10h24
